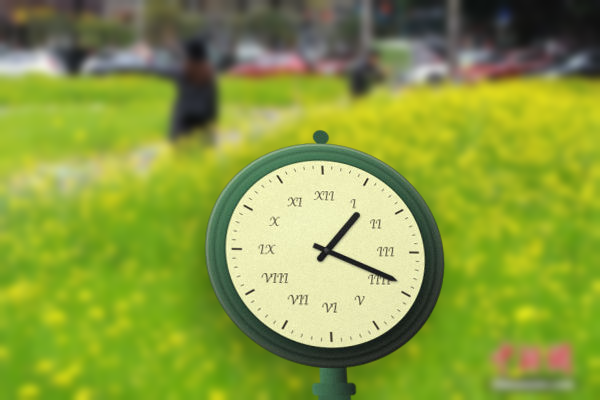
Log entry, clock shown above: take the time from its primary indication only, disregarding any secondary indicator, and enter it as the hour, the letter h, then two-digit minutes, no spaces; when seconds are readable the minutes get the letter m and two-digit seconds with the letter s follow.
1h19
